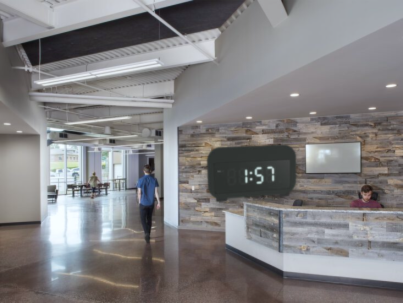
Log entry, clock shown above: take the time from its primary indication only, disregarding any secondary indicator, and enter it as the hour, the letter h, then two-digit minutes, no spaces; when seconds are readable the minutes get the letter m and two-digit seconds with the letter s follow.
1h57
